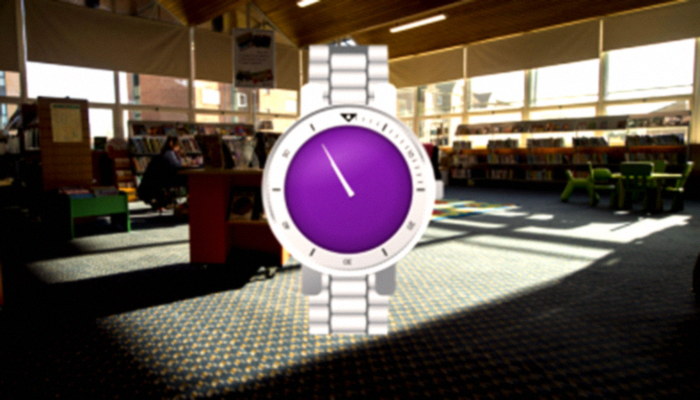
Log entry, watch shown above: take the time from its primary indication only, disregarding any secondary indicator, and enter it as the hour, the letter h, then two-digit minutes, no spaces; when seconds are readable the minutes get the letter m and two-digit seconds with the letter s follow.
10h55
